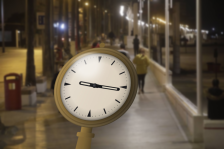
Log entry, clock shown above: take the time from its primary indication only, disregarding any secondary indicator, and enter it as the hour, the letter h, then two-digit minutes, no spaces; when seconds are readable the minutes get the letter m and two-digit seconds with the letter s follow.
9h16
